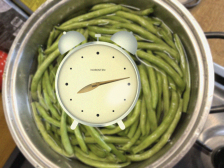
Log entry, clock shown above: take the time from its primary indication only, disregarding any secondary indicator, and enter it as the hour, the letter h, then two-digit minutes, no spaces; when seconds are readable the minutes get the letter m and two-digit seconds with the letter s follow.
8h13
